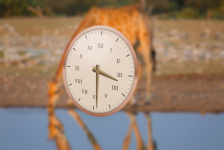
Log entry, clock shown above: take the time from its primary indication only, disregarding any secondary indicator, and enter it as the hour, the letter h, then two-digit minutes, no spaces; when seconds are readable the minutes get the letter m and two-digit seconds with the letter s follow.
3h29
